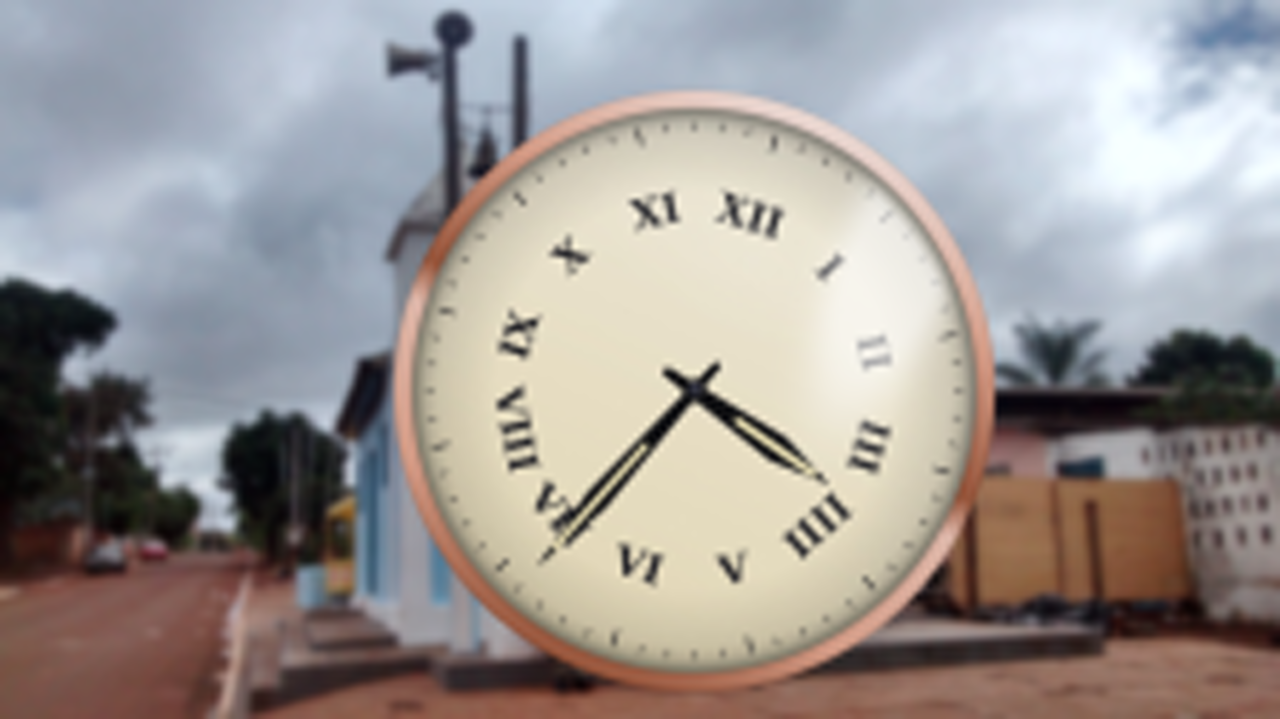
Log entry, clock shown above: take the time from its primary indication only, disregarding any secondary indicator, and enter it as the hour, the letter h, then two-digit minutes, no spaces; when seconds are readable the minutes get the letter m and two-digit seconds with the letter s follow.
3h34
